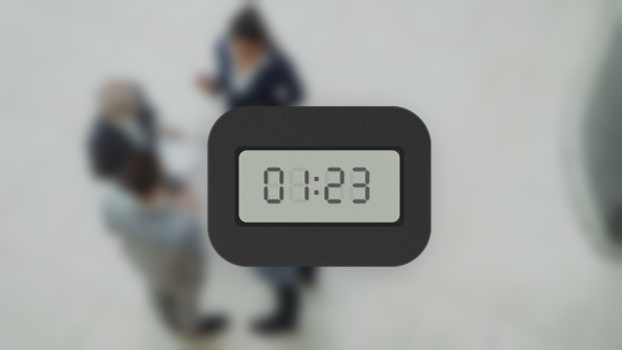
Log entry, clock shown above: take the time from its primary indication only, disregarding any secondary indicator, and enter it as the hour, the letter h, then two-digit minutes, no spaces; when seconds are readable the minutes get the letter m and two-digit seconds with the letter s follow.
1h23
